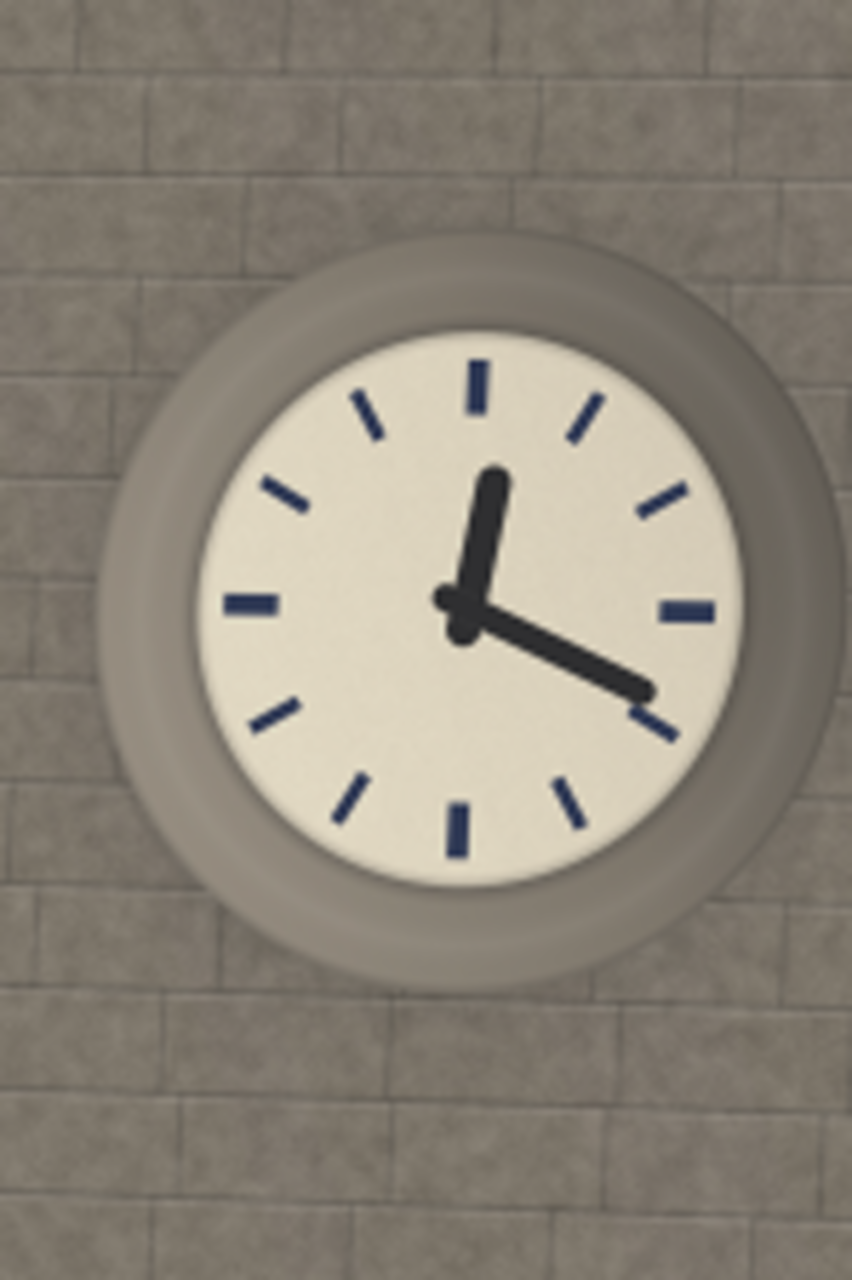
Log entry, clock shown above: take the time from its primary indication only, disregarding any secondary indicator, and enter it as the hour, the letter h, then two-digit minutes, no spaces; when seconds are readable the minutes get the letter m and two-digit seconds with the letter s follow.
12h19
